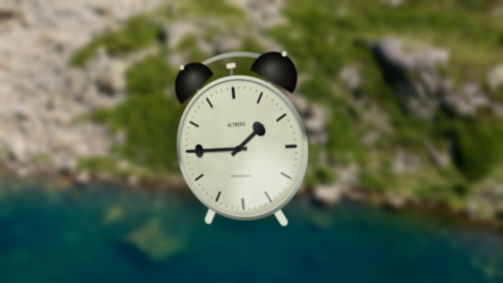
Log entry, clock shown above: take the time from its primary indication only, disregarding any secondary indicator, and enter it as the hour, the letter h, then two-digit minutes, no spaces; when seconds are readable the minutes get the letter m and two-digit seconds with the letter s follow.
1h45
